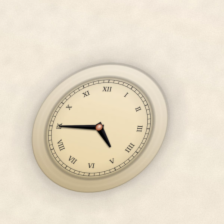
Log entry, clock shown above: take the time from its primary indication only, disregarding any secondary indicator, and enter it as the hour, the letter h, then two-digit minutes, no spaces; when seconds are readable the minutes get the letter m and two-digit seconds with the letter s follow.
4h45
